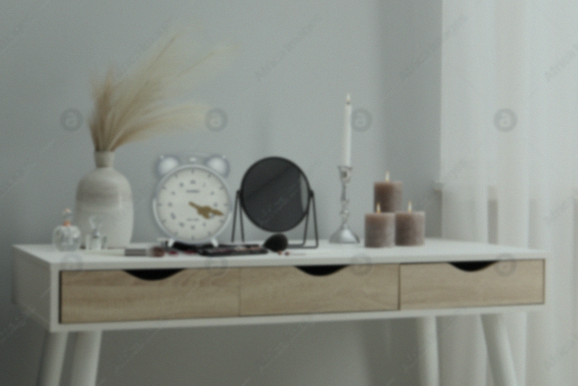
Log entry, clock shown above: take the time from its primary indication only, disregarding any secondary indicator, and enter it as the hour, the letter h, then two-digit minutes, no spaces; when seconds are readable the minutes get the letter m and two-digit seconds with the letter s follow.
4h18
